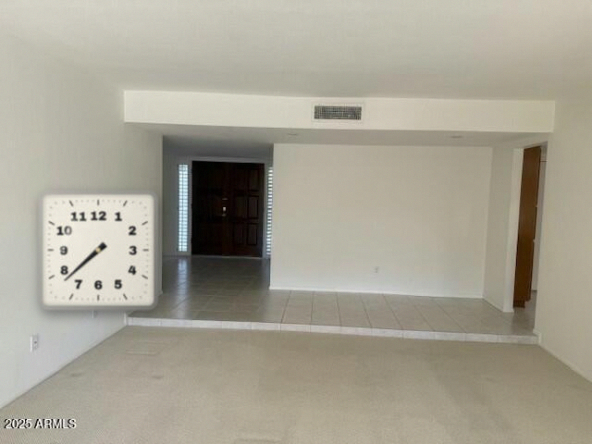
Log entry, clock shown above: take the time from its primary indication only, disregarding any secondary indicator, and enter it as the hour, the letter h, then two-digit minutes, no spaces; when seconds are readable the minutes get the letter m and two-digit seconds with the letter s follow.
7h38
